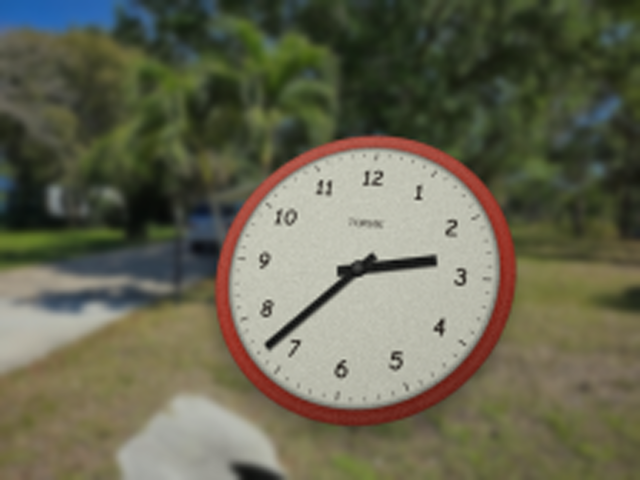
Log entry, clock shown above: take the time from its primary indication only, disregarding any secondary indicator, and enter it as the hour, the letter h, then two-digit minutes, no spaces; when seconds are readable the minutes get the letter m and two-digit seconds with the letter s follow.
2h37
